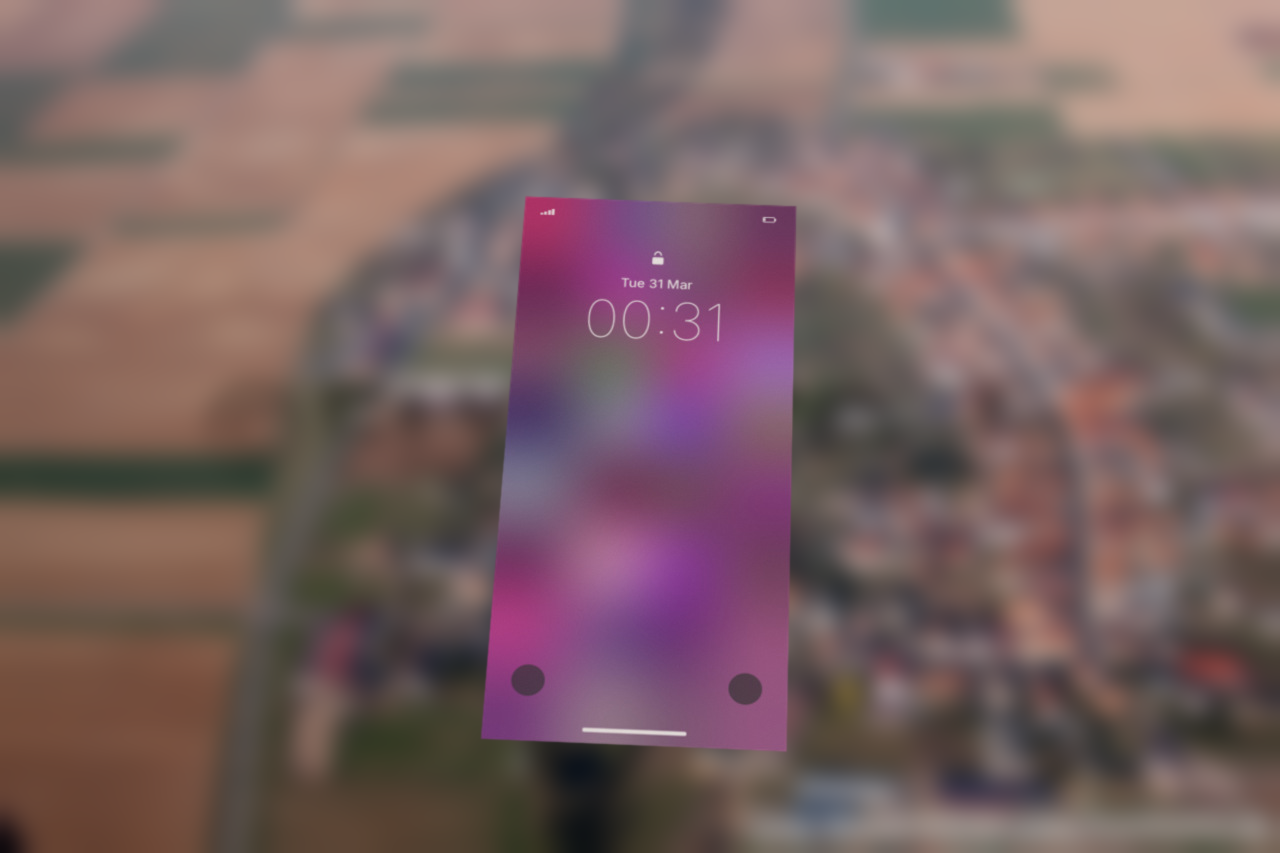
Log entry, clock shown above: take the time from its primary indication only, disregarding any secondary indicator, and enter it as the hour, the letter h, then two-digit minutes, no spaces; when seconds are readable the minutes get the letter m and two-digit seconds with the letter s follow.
0h31
